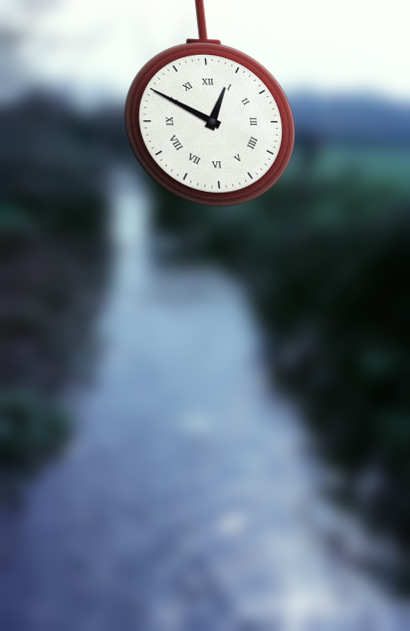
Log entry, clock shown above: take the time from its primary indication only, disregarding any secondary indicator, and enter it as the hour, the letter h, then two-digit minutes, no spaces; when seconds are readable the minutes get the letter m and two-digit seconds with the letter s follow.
12h50
